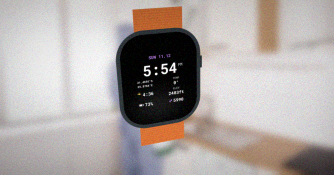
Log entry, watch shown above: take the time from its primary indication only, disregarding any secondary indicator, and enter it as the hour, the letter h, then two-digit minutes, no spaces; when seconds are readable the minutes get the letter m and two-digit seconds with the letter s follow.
5h54
